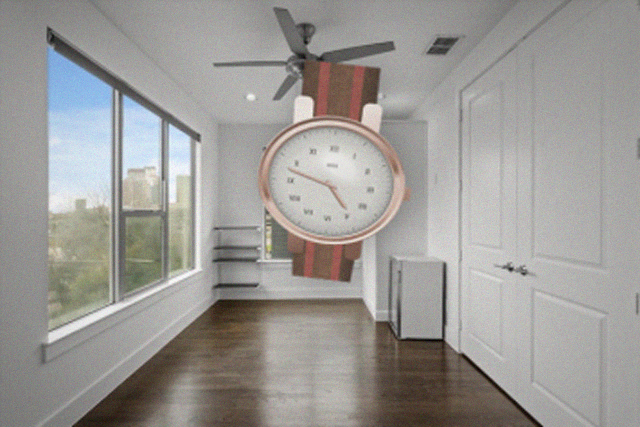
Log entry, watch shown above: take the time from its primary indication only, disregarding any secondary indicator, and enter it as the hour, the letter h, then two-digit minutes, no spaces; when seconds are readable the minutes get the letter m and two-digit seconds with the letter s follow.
4h48
